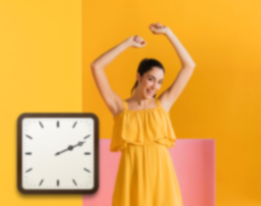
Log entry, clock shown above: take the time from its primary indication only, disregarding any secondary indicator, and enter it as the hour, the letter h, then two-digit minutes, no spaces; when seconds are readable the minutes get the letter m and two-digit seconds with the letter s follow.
2h11
